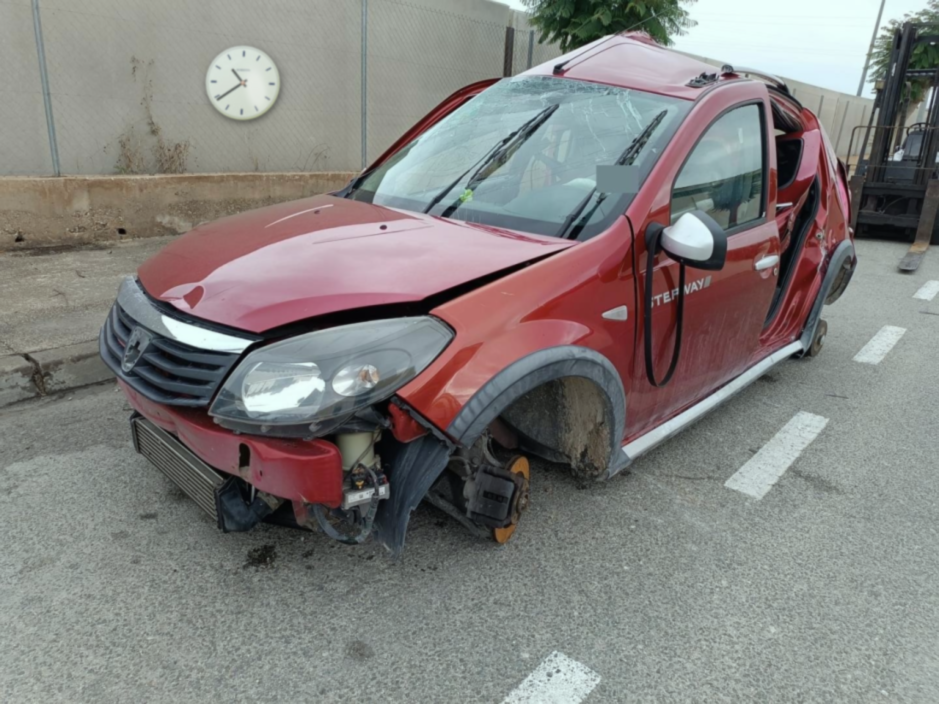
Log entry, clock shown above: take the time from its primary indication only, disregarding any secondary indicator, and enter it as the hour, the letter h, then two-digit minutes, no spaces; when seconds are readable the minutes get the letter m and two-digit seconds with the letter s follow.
10h39
